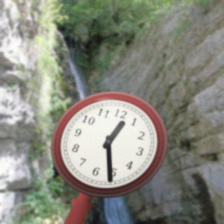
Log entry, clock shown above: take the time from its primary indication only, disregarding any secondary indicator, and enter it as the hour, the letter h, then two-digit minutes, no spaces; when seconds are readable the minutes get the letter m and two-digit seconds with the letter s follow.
12h26
